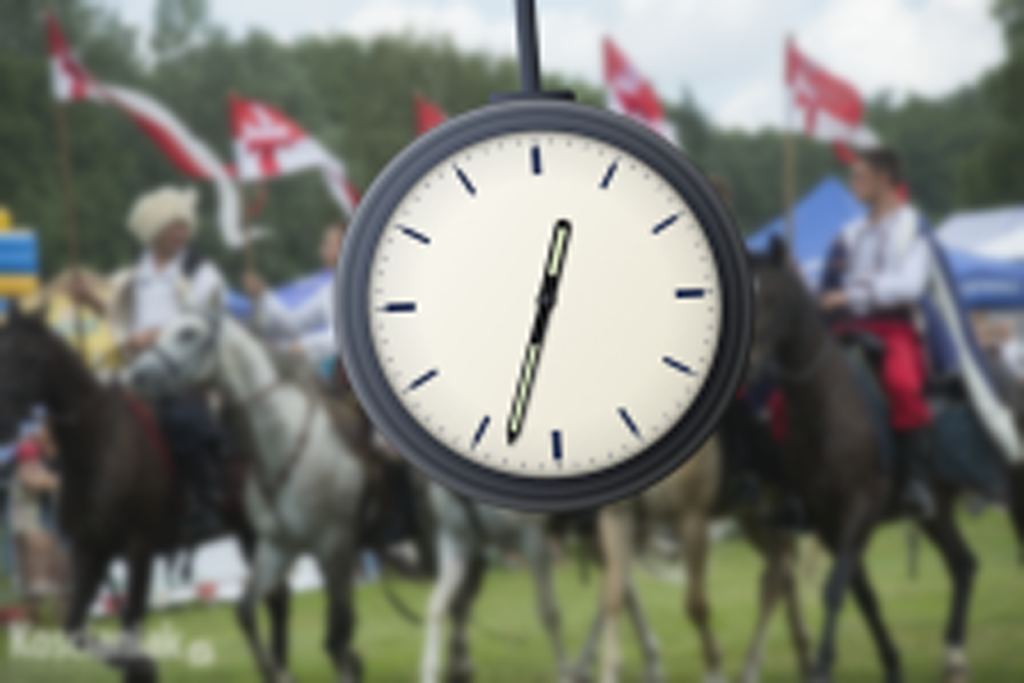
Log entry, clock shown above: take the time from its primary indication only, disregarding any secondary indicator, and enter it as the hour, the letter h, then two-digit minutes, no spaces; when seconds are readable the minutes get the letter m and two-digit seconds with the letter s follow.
12h33
